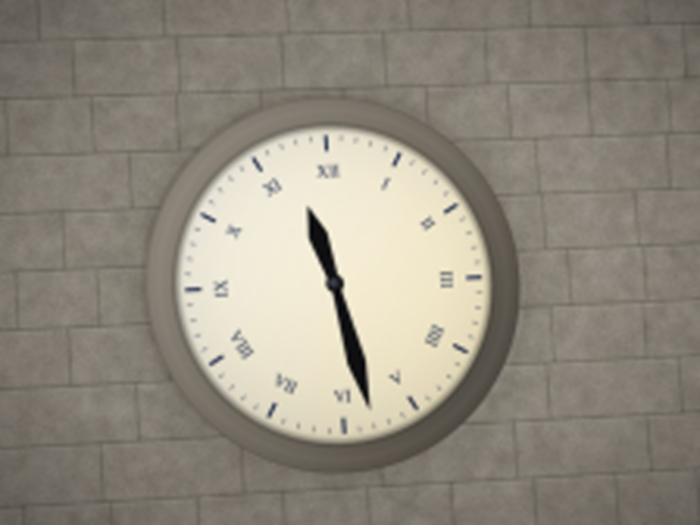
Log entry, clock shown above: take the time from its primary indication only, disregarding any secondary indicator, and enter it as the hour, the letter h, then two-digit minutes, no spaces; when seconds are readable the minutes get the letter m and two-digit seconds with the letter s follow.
11h28
